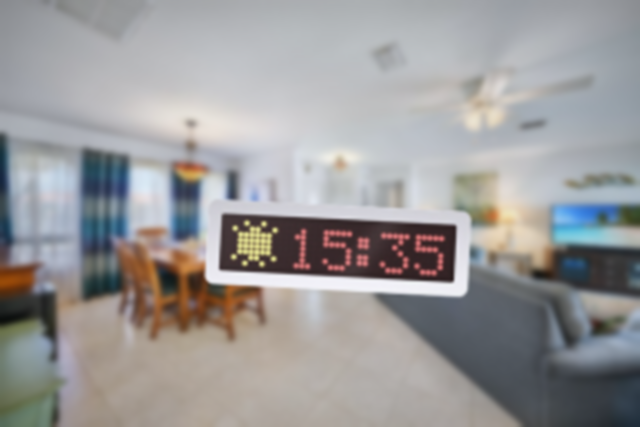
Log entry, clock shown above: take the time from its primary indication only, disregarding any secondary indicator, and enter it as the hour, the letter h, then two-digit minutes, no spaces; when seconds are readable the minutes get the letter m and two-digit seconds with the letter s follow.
15h35
